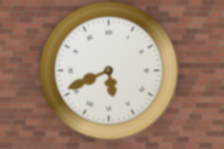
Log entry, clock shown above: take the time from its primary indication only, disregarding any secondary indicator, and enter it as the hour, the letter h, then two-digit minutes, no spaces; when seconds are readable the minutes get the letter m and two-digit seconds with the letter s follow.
5h41
